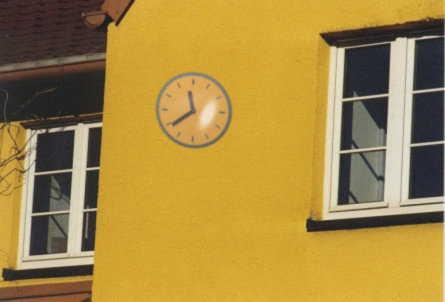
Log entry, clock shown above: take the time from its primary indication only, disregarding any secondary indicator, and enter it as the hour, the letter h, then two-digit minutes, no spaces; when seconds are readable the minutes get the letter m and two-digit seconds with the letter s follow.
11h39
